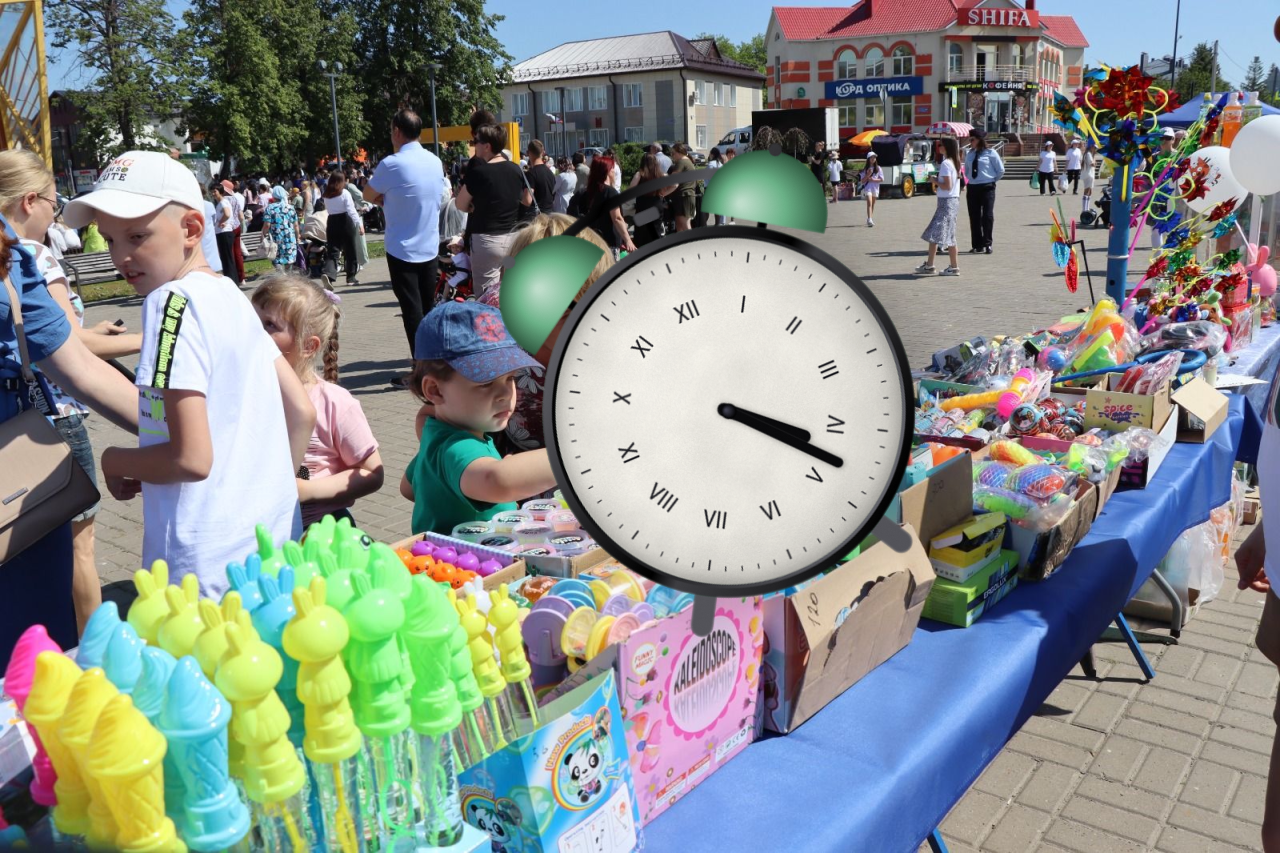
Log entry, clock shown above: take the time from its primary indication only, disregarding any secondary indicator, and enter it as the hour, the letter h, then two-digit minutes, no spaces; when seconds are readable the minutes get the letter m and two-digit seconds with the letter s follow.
4h23
